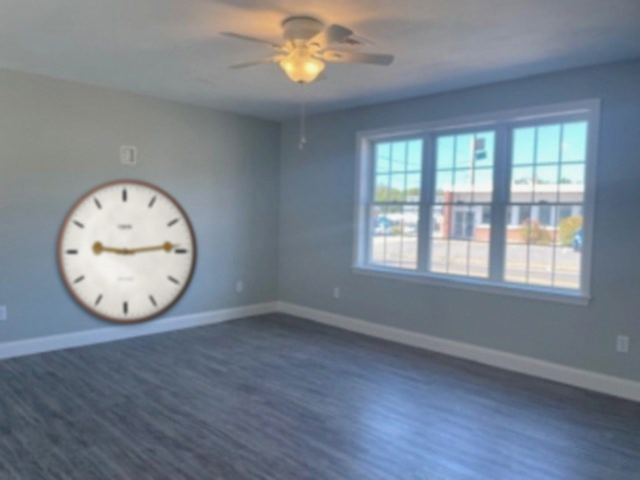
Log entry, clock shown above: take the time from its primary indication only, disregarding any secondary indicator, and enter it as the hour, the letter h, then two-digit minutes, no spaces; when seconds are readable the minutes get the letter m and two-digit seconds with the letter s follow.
9h14
